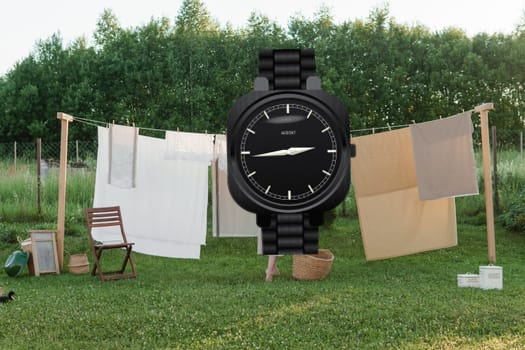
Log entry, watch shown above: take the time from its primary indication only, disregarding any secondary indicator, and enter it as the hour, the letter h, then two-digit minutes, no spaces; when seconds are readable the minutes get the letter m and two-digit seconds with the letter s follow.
2h44
